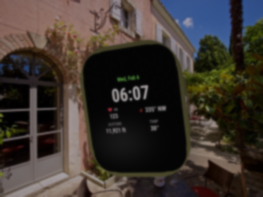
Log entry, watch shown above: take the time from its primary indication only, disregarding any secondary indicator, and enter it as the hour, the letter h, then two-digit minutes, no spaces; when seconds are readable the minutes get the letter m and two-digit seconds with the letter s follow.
6h07
